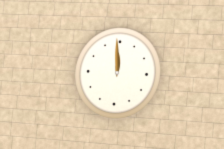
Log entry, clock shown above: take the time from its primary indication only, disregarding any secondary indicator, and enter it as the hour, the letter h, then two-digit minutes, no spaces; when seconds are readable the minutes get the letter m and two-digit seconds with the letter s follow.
11h59
